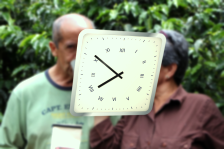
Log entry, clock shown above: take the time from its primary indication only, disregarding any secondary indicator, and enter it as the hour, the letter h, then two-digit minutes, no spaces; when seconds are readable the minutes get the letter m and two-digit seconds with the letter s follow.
7h51
